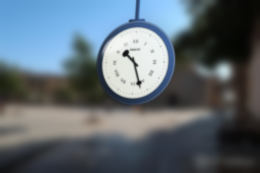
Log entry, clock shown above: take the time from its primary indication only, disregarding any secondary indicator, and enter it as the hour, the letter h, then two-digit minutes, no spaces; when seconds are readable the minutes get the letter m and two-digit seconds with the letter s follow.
10h27
